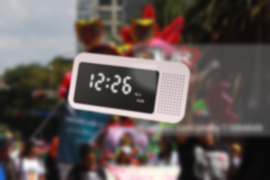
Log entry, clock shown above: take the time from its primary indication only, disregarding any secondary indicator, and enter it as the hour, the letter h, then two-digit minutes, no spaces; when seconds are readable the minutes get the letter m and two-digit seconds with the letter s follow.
12h26
